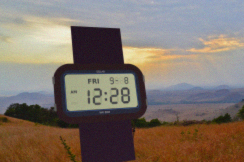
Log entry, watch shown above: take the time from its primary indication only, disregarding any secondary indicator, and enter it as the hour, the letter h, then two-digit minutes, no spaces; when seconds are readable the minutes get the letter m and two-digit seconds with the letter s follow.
12h28
